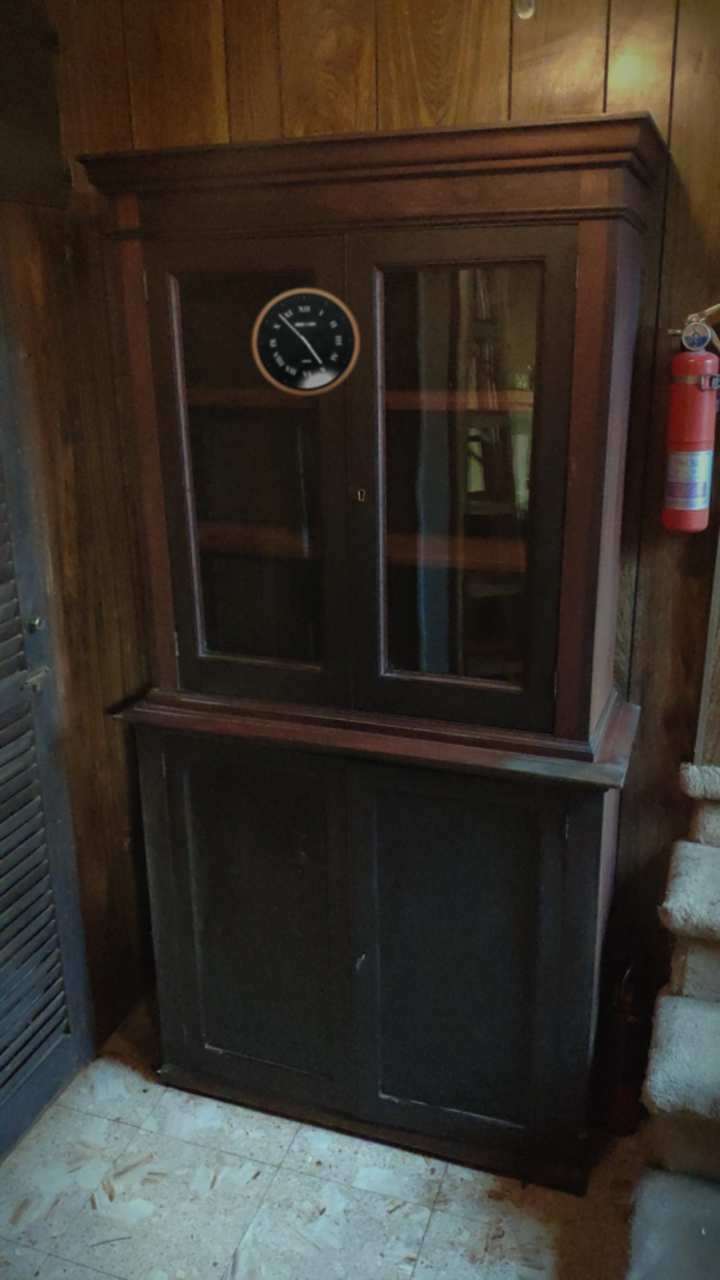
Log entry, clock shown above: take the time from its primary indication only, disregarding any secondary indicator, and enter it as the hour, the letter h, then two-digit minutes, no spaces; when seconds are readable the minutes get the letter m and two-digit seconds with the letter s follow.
4h53
